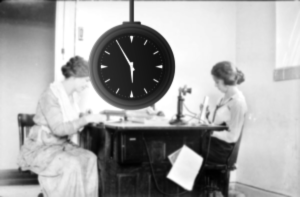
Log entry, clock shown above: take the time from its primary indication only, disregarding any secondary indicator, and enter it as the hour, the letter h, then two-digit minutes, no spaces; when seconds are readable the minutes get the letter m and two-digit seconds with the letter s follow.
5h55
